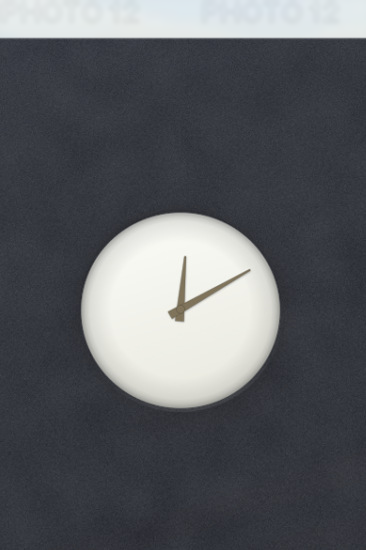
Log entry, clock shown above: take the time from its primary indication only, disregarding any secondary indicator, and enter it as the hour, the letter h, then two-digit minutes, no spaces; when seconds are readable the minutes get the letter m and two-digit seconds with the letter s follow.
12h10
